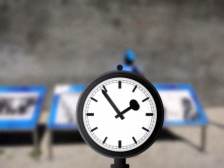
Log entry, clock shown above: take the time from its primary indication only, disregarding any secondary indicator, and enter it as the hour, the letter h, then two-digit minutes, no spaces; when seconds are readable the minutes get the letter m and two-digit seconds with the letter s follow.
1h54
